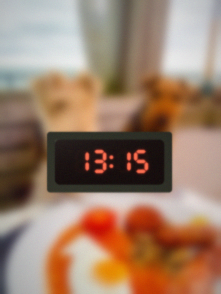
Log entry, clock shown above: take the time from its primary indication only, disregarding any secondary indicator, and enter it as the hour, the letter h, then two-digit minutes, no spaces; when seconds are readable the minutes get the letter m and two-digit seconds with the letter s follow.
13h15
